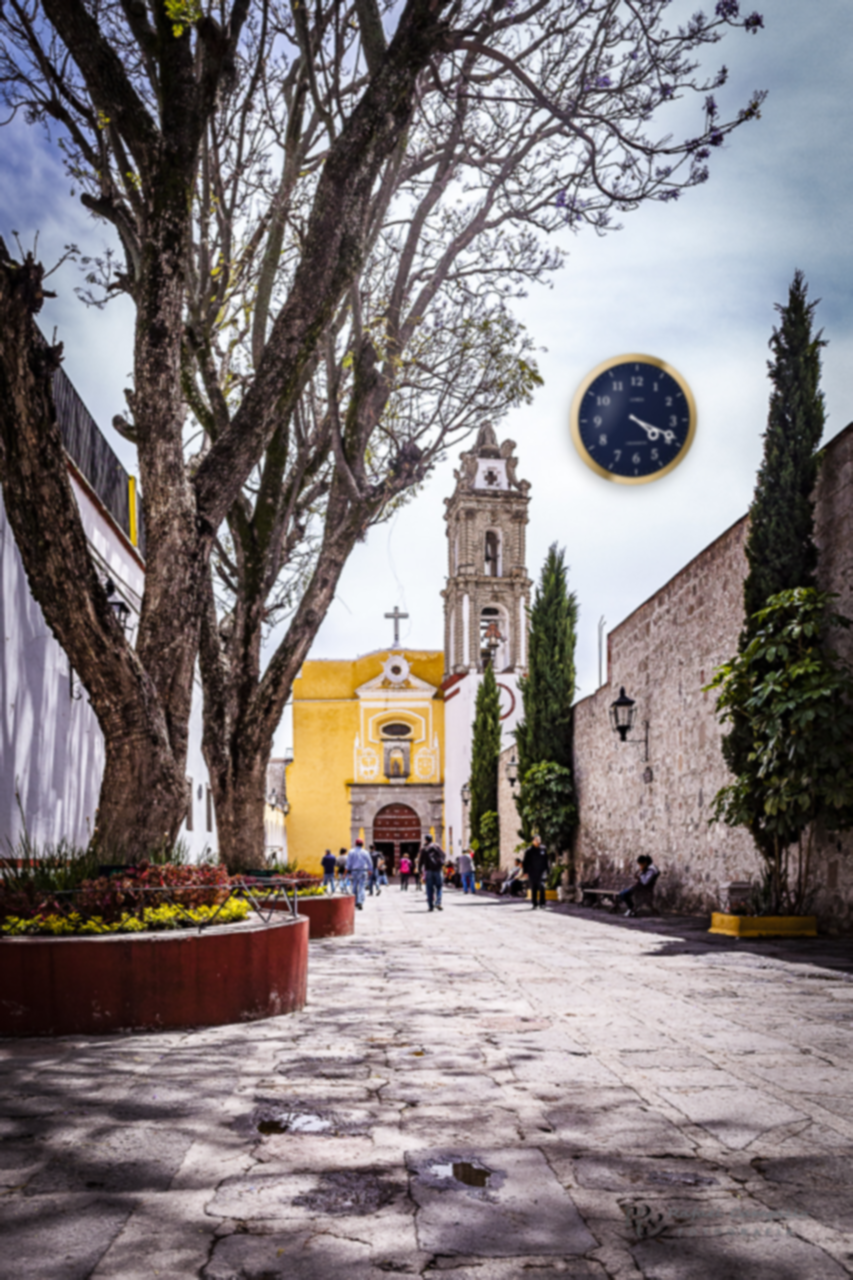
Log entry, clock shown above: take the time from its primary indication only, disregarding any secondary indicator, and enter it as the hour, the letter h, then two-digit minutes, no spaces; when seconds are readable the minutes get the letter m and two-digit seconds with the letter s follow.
4h19
